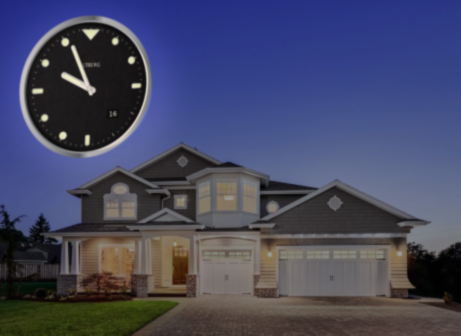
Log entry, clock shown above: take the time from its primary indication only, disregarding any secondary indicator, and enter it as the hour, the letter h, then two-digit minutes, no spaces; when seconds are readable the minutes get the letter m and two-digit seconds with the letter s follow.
9h56
